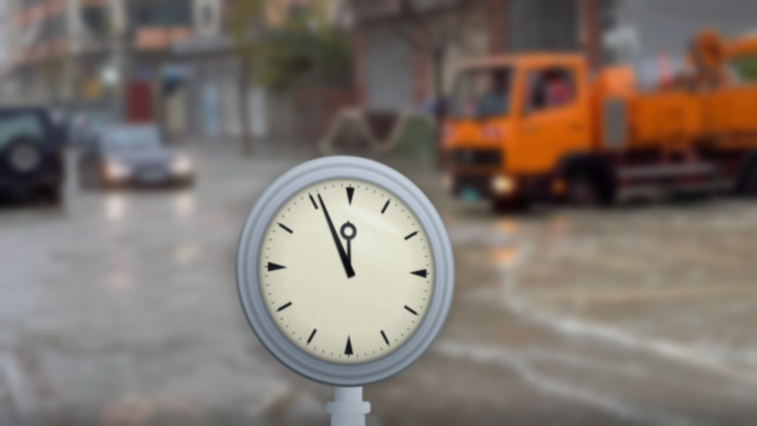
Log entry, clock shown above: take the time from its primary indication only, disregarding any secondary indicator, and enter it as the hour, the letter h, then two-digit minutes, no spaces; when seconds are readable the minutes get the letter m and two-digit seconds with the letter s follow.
11h56
